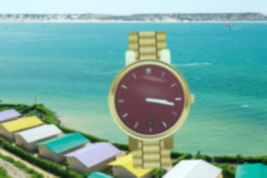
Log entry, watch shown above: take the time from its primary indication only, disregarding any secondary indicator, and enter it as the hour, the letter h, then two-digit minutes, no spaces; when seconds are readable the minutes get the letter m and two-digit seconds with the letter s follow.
3h17
